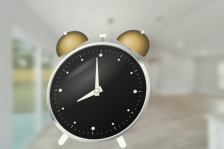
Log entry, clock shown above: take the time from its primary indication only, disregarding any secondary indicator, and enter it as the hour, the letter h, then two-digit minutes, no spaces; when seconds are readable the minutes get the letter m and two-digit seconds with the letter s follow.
7h59
